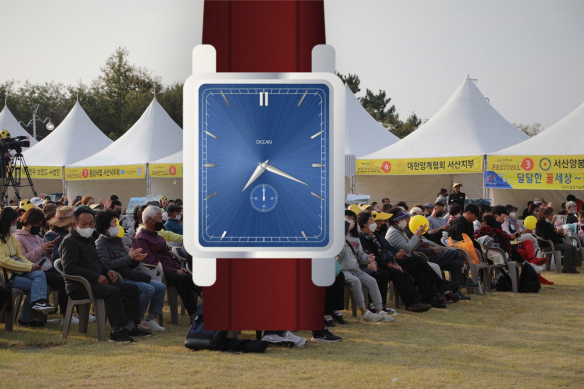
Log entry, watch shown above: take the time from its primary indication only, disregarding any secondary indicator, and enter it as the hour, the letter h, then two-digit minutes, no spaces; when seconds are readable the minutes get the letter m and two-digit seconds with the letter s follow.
7h19
